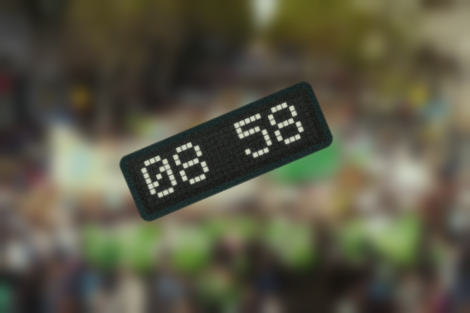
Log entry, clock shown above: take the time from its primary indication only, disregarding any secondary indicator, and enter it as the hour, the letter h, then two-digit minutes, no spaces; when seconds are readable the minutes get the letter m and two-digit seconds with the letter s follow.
8h58
